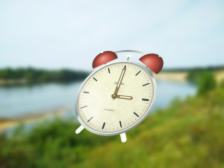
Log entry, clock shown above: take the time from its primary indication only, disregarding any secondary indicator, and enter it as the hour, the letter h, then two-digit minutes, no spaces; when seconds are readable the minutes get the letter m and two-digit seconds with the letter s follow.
3h00
